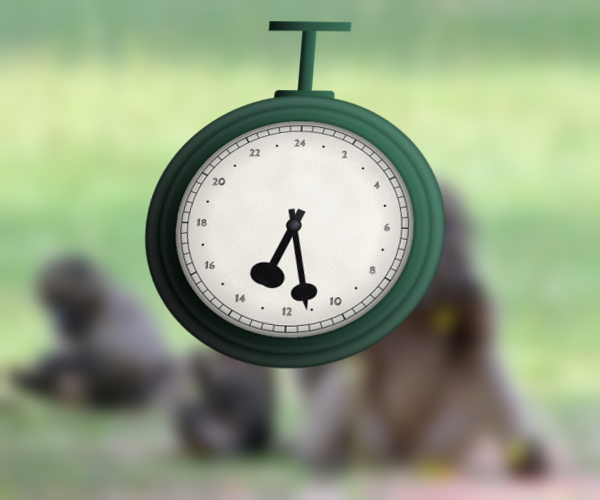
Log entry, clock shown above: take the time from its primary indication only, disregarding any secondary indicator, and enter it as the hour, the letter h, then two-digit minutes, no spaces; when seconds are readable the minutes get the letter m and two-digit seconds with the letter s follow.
13h28
